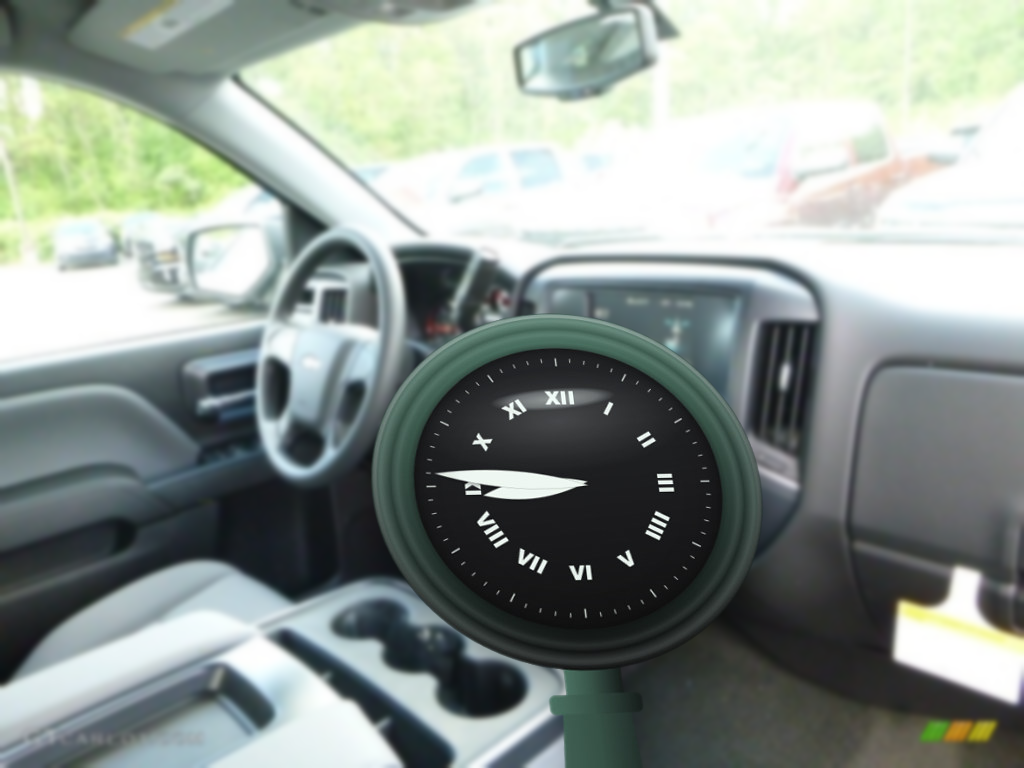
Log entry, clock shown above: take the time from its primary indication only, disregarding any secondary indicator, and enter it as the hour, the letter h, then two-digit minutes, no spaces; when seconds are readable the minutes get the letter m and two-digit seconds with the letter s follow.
8h46
